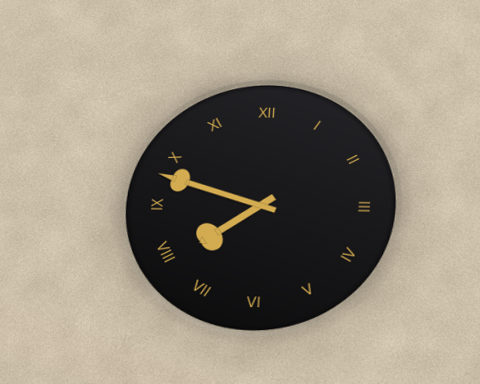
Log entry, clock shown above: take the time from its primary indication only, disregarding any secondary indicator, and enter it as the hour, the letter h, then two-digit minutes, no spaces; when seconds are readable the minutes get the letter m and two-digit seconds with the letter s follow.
7h48
